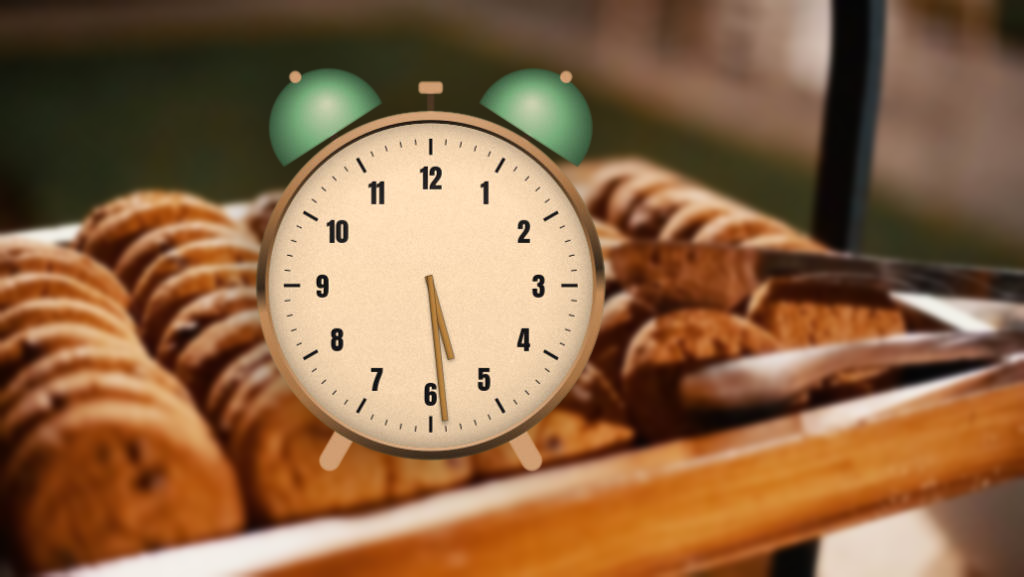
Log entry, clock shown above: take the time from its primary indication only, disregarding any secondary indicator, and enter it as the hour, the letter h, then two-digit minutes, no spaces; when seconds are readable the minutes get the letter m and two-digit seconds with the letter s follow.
5h29
